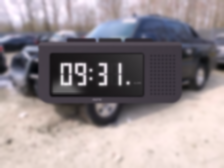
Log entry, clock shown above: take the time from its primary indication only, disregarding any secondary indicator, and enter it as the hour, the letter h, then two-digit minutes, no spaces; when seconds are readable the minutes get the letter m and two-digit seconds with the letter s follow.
9h31
